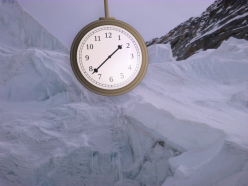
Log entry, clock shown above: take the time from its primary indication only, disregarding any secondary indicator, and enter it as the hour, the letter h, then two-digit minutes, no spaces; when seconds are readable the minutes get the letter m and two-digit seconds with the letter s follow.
1h38
